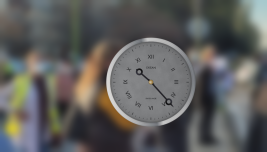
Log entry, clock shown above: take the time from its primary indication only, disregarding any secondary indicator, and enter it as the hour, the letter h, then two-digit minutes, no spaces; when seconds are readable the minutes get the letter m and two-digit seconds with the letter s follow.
10h23
